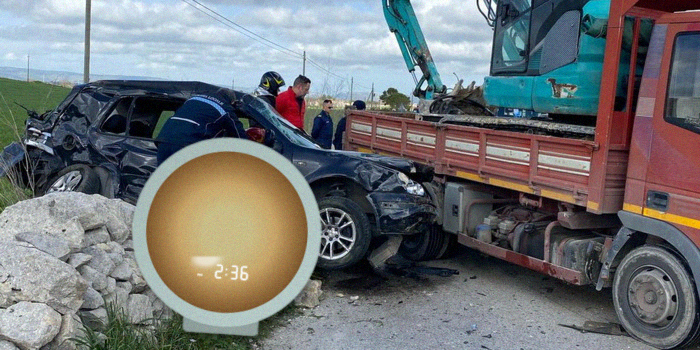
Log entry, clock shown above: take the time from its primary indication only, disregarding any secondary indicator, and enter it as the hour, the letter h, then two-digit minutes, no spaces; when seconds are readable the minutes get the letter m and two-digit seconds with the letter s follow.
2h36
